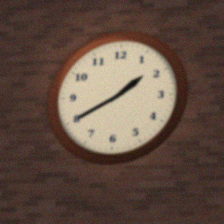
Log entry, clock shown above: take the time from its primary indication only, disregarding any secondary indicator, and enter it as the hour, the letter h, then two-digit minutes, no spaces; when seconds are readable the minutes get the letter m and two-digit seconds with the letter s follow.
1h40
